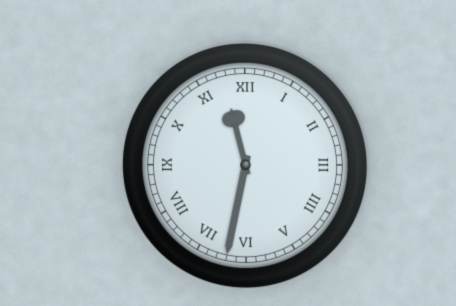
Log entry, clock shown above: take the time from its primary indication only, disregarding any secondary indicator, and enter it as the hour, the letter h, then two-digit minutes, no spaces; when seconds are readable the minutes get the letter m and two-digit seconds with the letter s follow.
11h32
